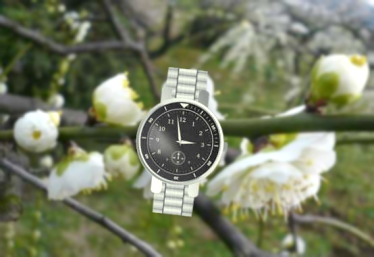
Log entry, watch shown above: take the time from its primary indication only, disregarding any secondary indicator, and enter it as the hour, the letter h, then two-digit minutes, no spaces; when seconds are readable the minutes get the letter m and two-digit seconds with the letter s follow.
2h58
